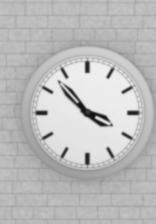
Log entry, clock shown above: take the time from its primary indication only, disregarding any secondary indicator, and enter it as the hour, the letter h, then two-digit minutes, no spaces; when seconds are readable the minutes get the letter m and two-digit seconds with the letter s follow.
3h53
